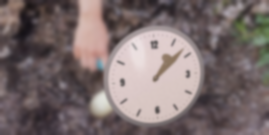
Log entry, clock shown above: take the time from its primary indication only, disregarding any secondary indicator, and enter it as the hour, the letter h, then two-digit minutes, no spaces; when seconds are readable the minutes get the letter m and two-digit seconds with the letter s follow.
1h08
